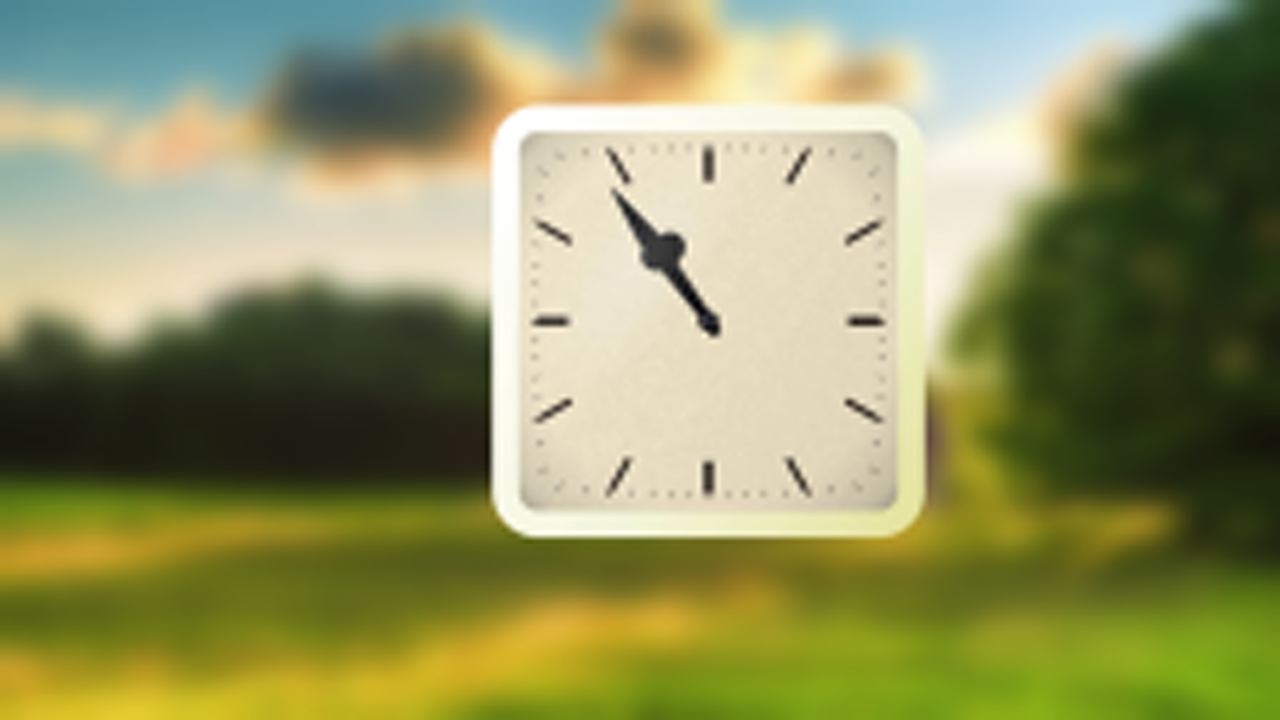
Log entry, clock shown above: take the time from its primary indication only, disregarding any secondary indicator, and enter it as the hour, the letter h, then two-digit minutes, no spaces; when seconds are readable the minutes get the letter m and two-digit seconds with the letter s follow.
10h54
